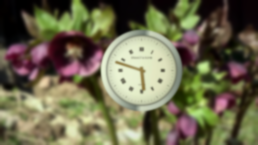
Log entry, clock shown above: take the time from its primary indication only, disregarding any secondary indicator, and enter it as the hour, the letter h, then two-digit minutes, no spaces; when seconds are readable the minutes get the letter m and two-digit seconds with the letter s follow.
5h48
